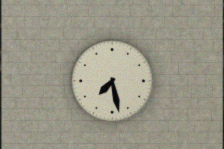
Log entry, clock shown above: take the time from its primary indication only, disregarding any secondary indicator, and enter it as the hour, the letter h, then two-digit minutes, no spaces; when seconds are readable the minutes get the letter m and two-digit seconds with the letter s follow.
7h28
